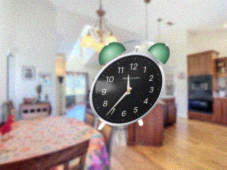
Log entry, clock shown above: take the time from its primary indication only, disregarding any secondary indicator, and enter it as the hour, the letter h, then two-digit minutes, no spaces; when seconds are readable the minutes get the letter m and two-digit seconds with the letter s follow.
11h36
